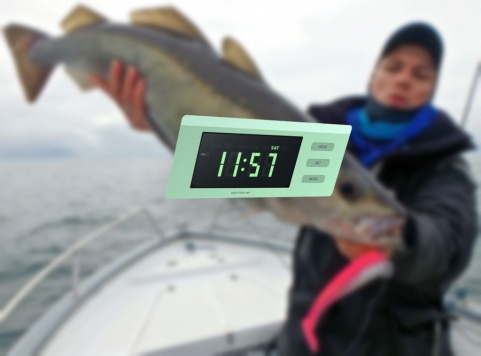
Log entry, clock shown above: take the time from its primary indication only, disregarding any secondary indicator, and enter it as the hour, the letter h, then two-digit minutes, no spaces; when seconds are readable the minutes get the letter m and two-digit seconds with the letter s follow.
11h57
